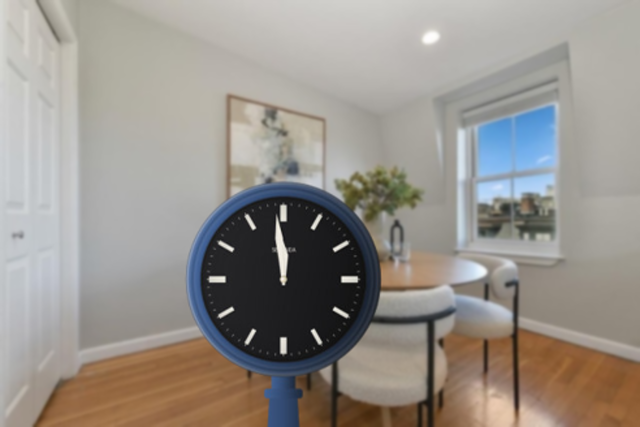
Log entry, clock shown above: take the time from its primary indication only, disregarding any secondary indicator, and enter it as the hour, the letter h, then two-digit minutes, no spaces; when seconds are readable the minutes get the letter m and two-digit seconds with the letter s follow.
11h59
